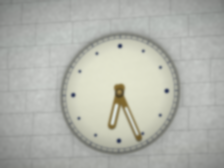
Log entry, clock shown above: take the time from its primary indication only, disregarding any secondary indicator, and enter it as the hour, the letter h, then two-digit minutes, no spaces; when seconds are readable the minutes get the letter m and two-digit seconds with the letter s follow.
6h26
